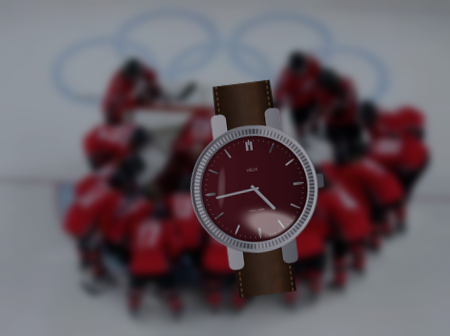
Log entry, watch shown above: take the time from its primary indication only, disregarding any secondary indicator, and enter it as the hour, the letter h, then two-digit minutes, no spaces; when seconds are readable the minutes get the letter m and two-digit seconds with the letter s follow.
4h44
